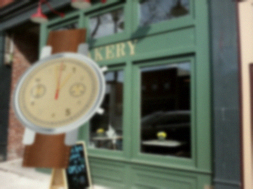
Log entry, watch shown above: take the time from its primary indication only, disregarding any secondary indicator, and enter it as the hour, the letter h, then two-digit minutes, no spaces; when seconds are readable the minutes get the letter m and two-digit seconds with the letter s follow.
12h58
